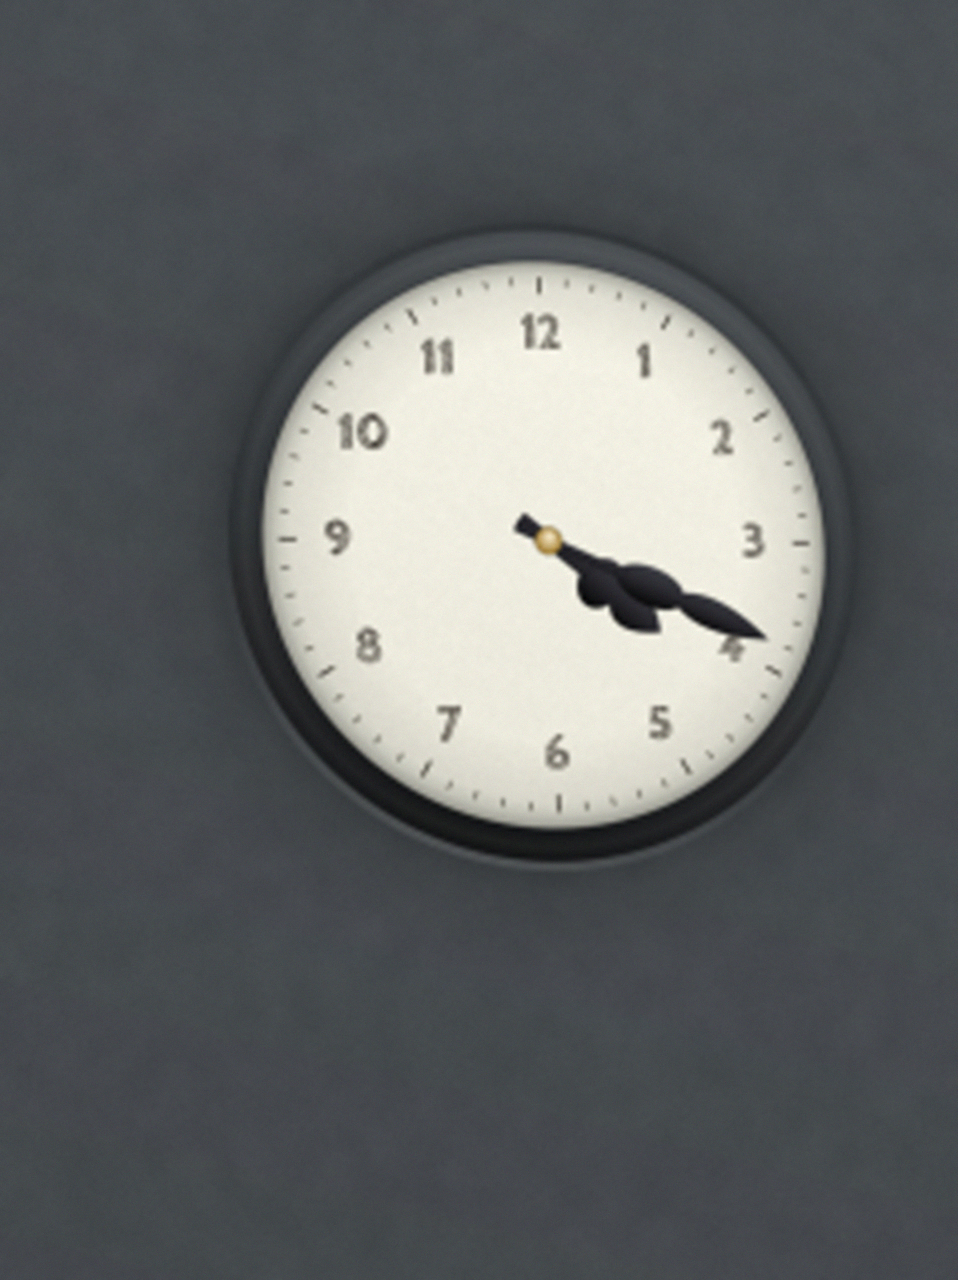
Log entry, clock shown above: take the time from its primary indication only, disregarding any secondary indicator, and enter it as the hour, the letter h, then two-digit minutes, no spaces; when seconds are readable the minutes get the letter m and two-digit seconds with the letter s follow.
4h19
